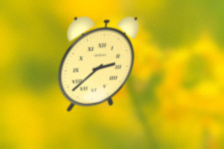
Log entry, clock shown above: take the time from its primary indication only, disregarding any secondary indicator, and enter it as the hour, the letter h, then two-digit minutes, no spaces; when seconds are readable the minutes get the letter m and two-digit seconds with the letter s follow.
2h38
